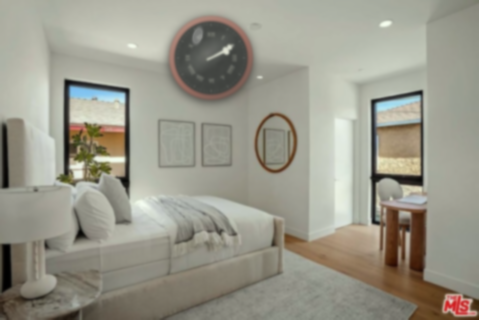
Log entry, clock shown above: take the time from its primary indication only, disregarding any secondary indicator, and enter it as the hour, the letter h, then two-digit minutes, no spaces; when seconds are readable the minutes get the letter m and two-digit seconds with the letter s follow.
2h10
